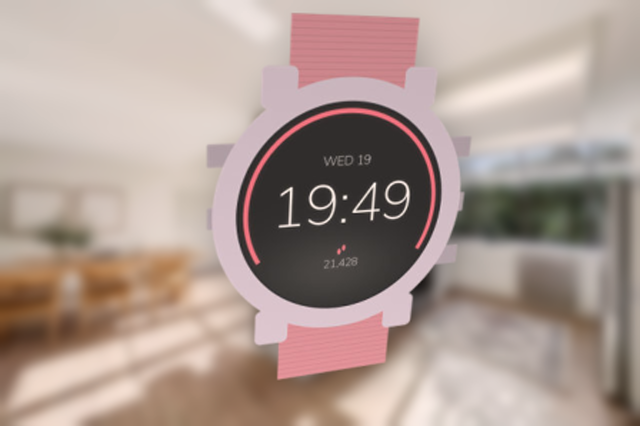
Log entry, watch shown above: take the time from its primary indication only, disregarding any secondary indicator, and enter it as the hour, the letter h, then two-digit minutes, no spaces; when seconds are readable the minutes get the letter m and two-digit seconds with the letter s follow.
19h49
